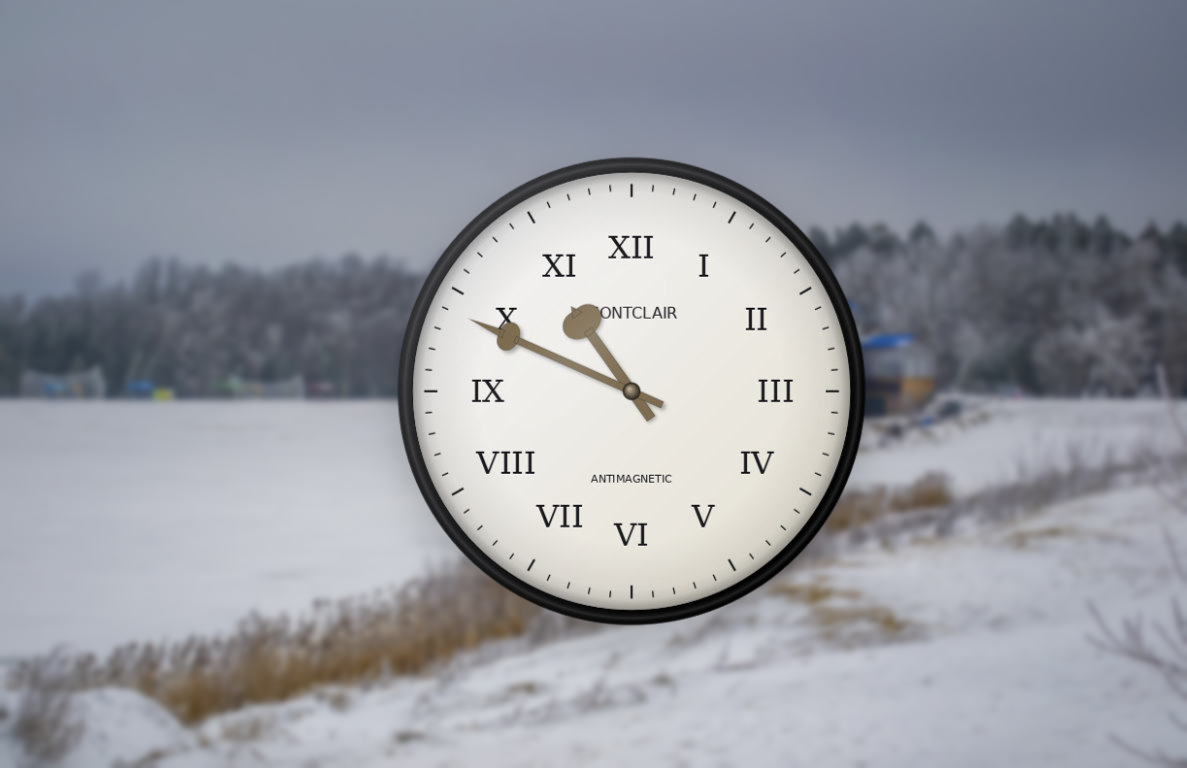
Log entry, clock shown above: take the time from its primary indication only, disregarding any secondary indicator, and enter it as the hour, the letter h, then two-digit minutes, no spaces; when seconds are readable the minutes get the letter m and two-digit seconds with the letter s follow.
10h49
